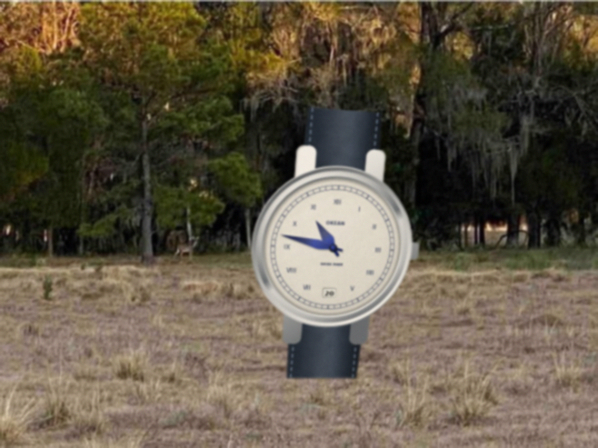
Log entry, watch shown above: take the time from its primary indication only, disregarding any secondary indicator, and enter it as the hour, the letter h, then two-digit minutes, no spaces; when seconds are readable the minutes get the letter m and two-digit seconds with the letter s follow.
10h47
